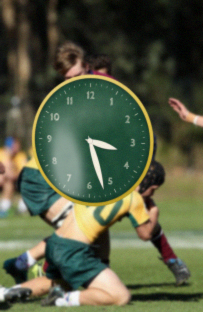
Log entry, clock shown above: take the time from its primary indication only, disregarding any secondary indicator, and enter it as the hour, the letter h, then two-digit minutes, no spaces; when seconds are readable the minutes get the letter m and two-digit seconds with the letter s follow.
3h27
